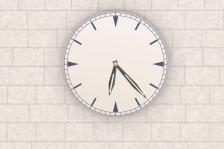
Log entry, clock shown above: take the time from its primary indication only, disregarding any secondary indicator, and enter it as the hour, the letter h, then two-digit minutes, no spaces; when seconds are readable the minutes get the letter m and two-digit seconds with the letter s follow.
6h23
